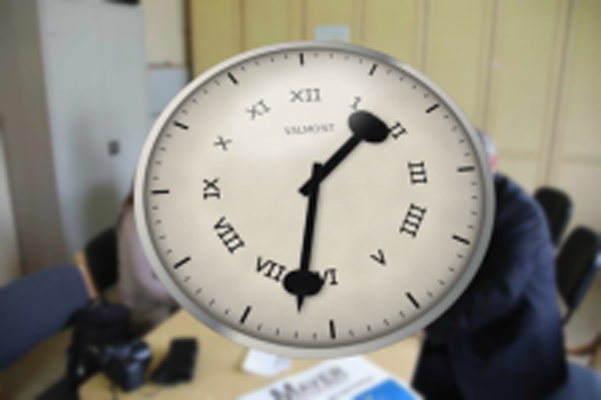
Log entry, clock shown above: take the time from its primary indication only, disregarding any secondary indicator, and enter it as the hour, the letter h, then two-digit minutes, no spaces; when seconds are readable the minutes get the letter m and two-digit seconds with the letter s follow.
1h32
